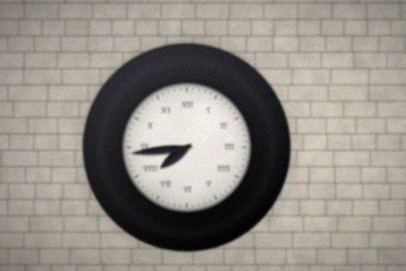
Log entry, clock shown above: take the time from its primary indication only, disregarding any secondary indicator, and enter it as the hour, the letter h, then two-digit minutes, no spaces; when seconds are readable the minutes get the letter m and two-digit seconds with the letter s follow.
7h44
